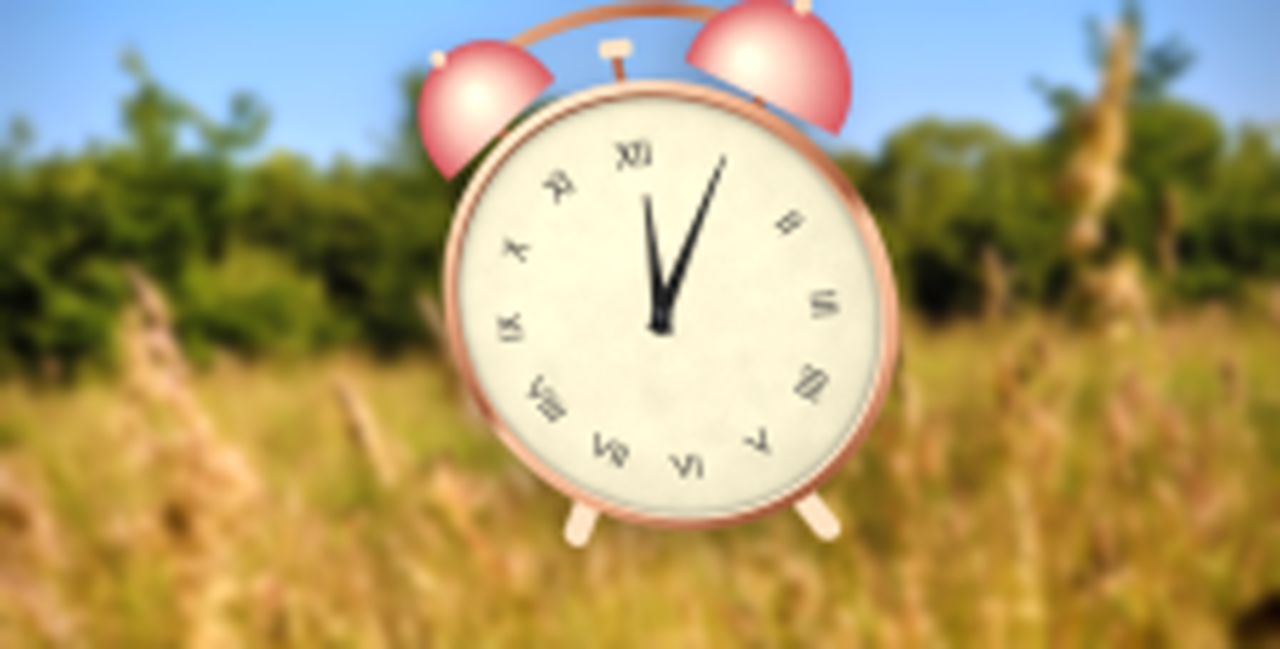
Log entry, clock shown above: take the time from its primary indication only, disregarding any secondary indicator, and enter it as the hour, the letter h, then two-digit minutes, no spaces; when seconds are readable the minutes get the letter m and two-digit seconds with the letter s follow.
12h05
